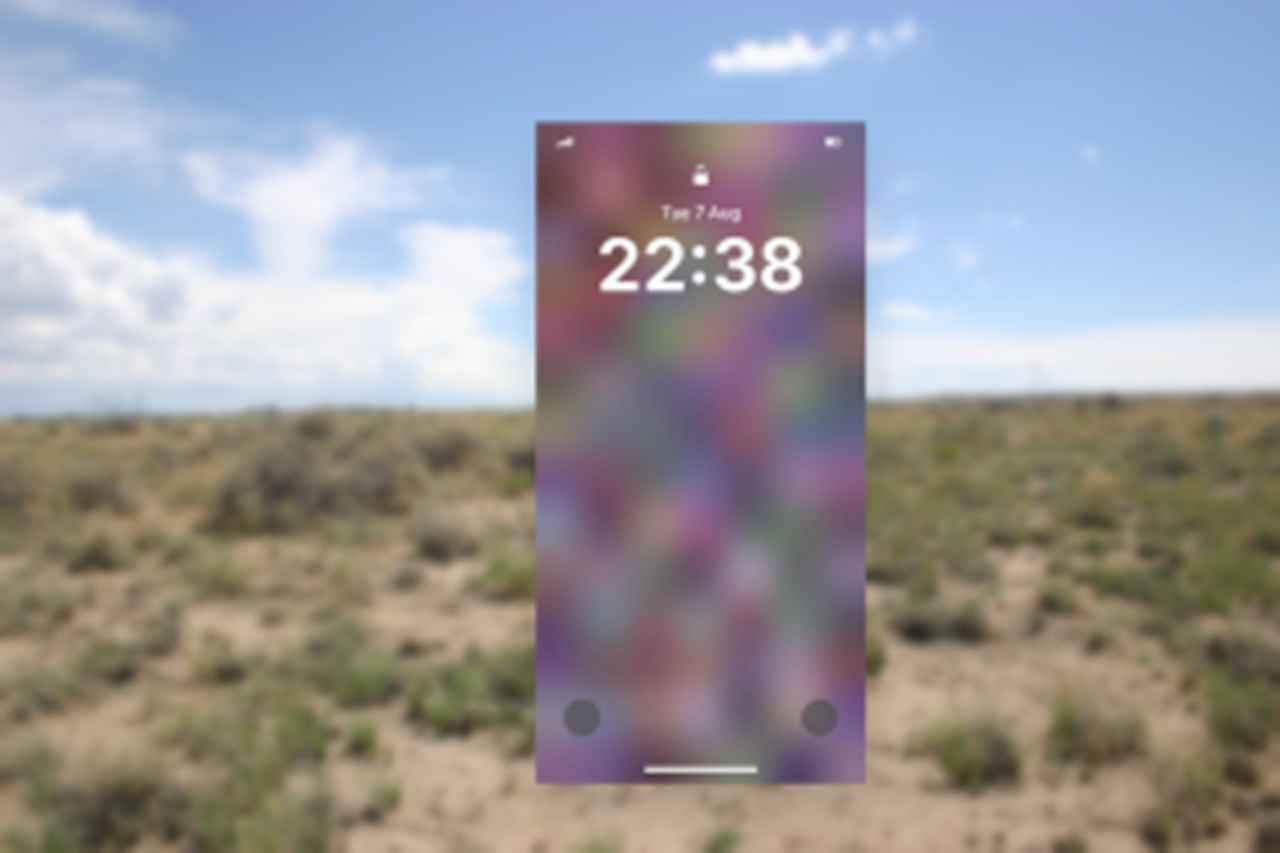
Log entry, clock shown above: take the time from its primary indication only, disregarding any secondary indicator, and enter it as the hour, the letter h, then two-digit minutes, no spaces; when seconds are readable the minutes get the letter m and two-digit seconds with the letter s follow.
22h38
